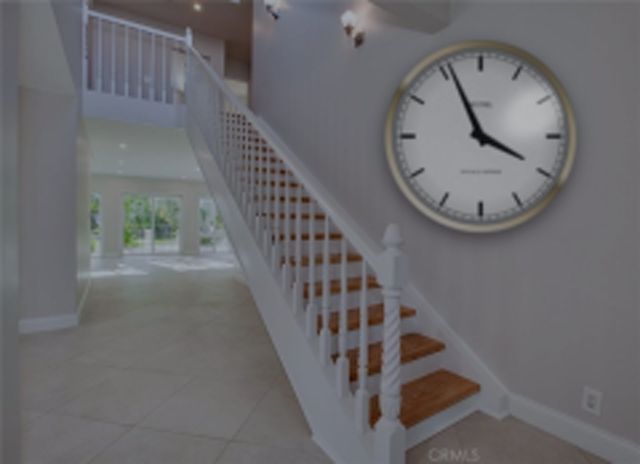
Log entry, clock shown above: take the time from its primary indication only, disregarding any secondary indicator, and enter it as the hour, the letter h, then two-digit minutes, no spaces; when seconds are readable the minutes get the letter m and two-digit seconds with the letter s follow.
3h56
